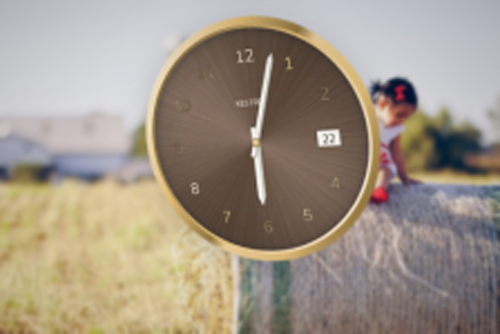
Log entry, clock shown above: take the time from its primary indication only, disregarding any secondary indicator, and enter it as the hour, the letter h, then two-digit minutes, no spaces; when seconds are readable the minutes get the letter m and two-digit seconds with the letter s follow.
6h03
